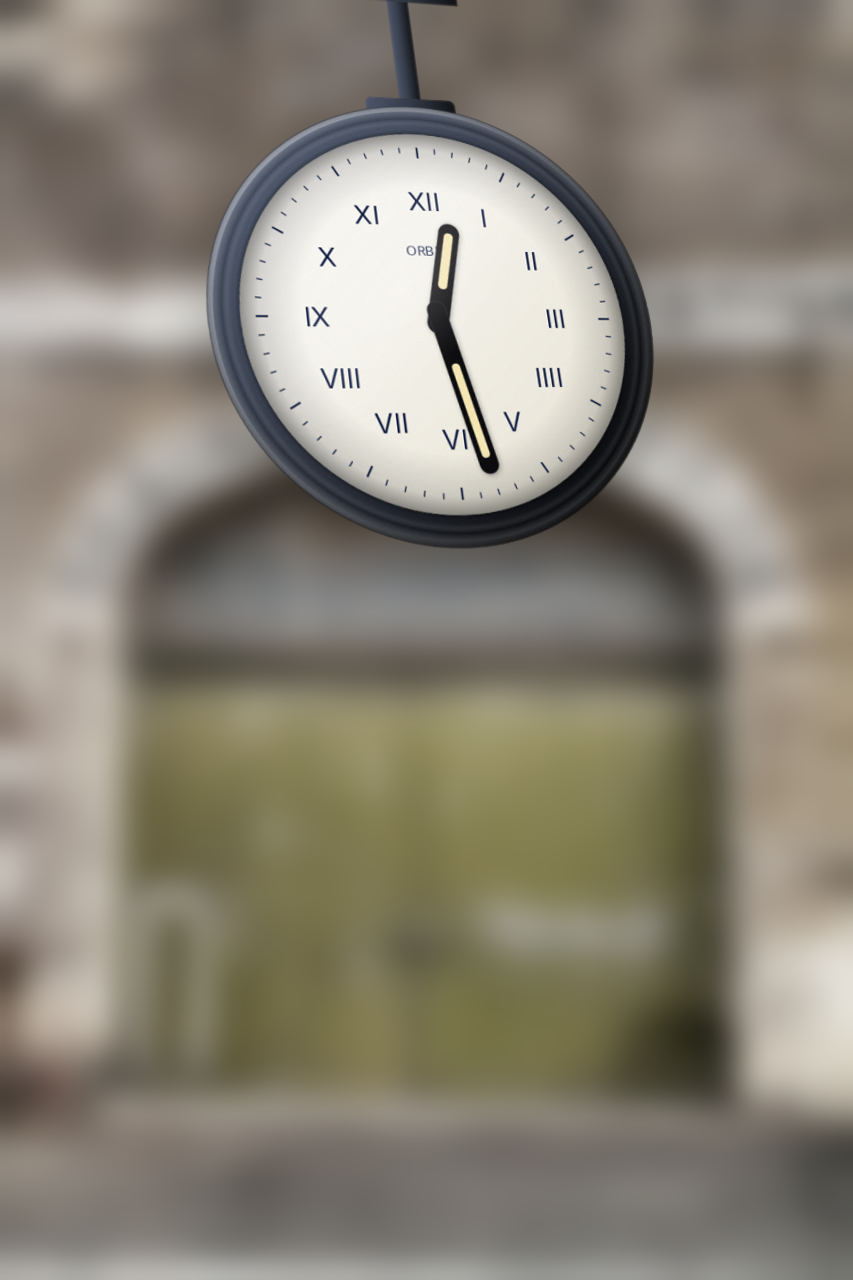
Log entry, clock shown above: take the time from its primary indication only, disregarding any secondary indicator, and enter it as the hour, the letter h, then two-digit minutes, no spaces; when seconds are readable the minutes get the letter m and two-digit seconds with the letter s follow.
12h28
